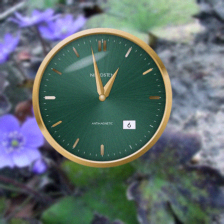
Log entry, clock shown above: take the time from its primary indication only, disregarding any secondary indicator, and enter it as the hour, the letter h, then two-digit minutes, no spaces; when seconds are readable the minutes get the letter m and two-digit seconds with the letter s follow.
12h58
